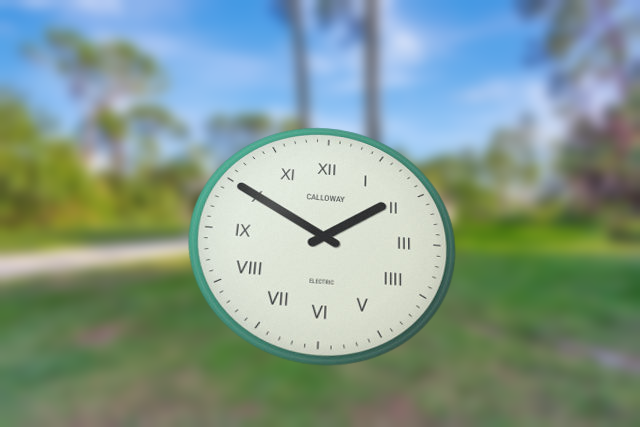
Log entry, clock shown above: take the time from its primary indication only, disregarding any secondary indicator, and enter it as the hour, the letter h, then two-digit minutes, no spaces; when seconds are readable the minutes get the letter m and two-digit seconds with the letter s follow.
1h50
